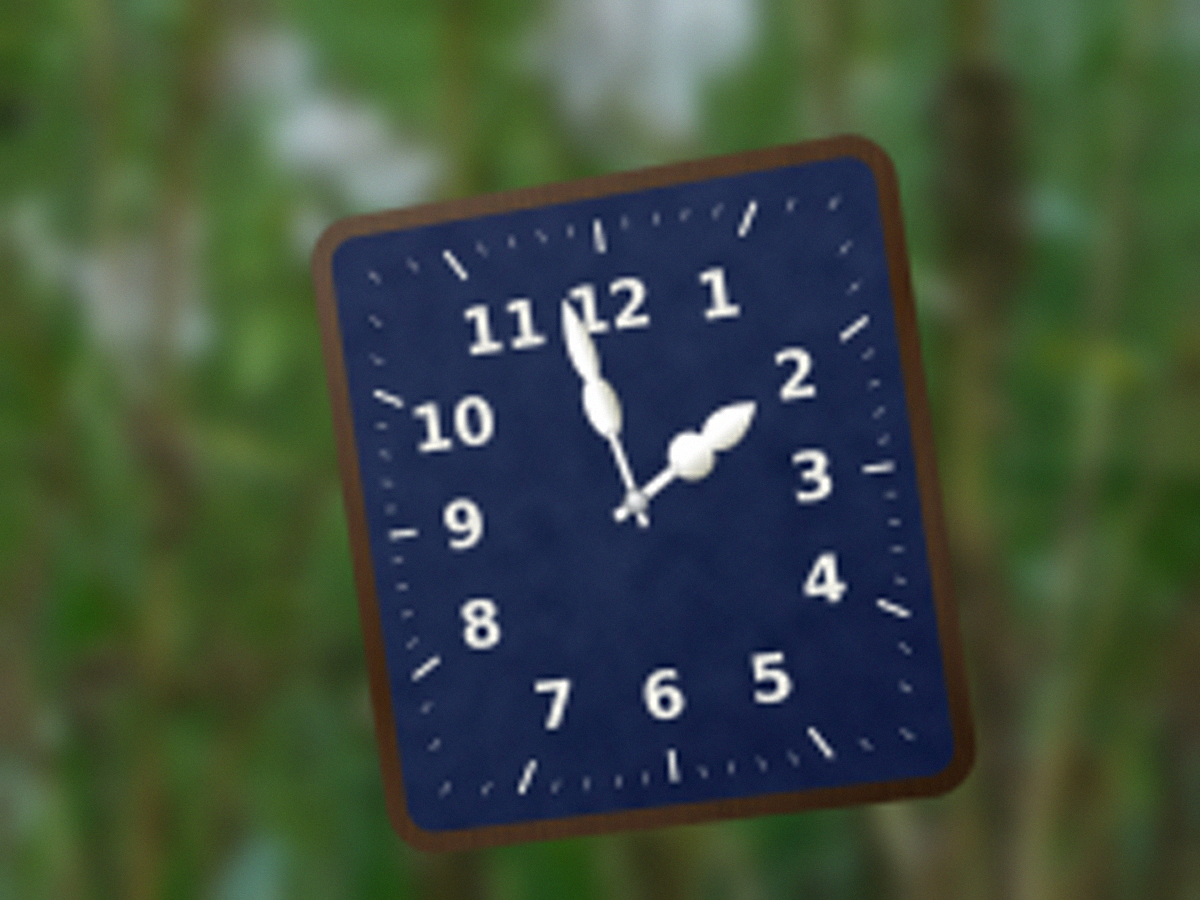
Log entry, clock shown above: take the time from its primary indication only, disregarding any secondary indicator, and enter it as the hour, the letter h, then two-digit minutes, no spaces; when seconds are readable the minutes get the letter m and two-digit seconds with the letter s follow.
1h58
